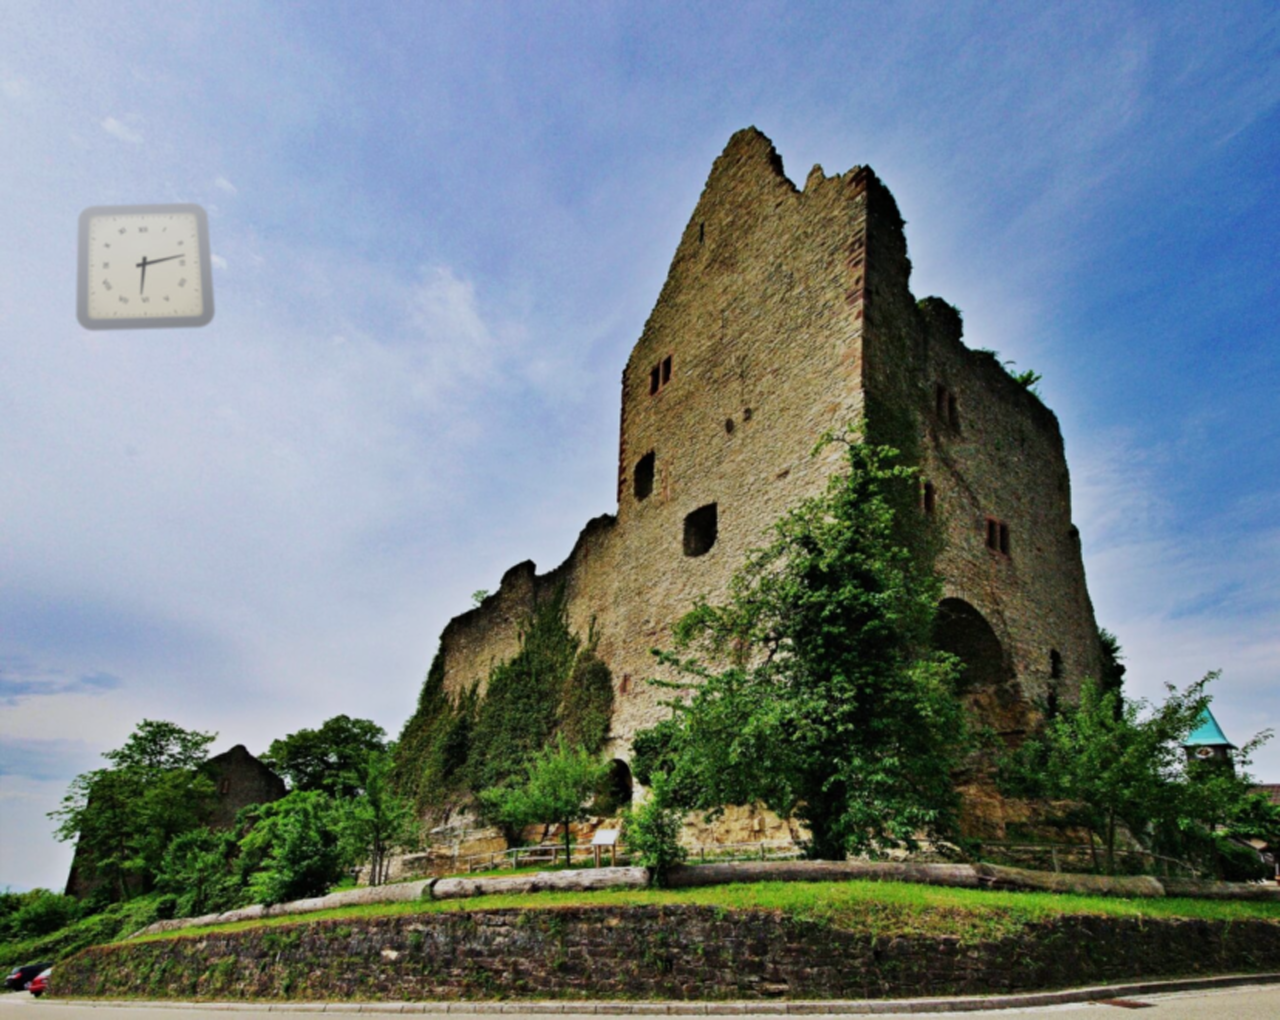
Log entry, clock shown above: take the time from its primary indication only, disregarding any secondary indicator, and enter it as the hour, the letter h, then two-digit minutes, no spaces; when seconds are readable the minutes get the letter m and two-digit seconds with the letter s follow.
6h13
